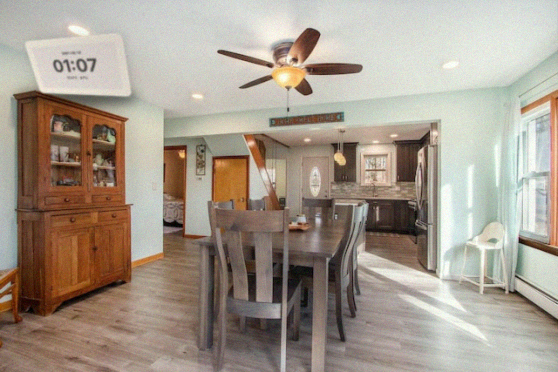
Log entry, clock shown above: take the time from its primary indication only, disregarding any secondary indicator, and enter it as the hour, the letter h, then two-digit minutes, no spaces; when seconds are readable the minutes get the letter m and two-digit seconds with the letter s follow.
1h07
